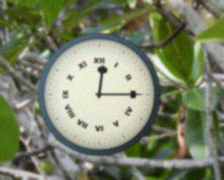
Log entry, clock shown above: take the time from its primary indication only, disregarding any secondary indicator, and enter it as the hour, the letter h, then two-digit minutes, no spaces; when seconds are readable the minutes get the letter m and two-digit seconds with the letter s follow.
12h15
